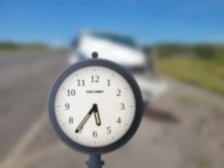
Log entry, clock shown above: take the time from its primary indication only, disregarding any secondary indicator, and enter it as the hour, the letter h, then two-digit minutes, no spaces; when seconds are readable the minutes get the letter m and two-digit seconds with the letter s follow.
5h36
